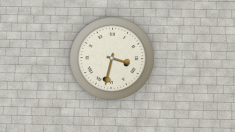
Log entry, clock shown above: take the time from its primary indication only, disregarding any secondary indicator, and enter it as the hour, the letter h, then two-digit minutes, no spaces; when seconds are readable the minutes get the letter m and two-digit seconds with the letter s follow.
3h32
